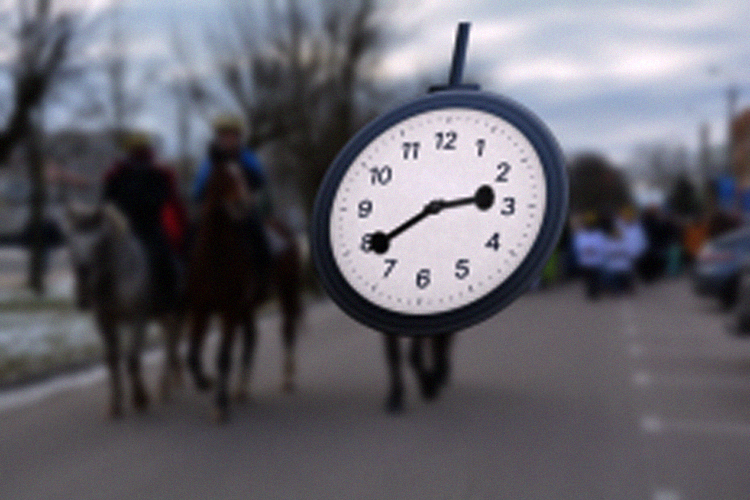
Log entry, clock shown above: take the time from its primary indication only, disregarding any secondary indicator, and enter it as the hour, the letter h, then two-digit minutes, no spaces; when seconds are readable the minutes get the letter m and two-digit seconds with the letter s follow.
2h39
